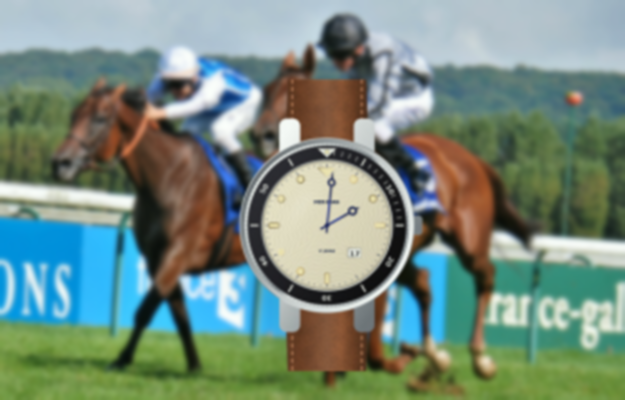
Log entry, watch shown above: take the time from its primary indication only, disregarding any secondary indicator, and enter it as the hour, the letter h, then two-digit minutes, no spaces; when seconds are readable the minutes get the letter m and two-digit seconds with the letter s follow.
2h01
